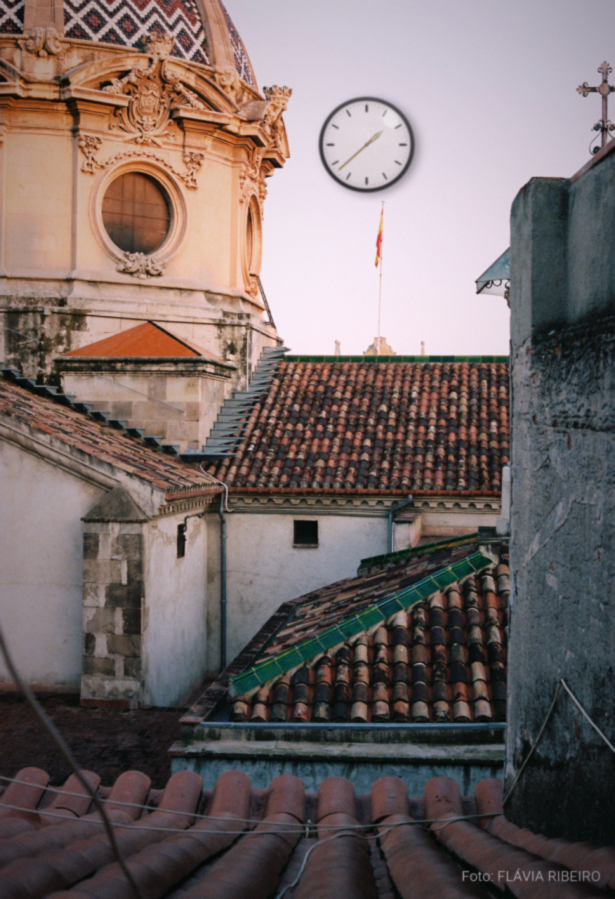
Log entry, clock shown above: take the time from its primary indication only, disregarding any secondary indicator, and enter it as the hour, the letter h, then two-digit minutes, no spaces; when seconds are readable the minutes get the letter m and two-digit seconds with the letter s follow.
1h38
